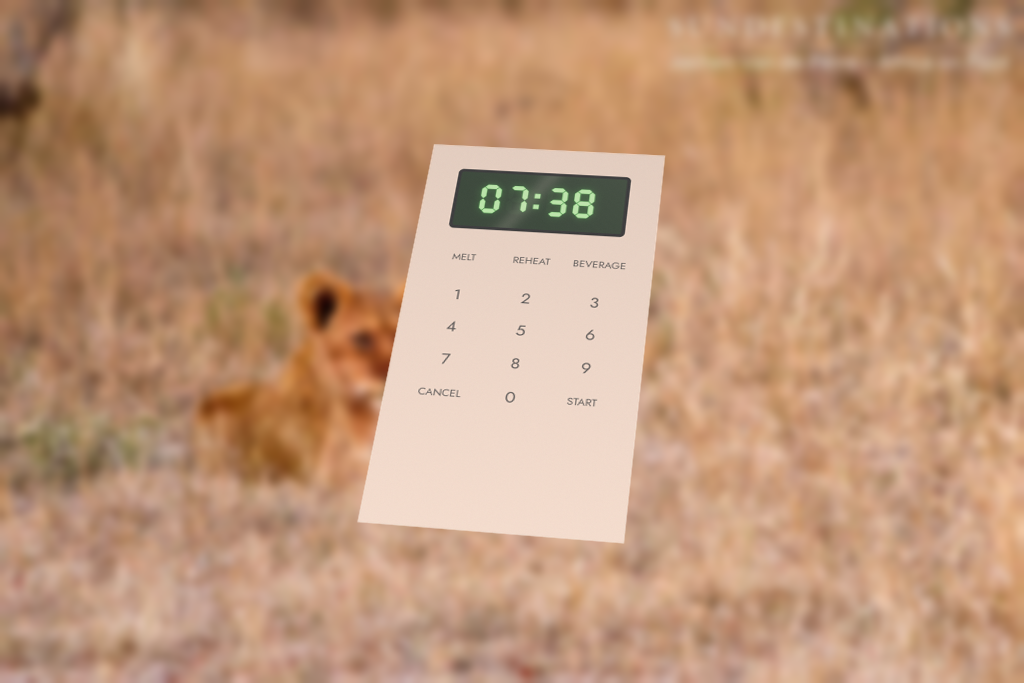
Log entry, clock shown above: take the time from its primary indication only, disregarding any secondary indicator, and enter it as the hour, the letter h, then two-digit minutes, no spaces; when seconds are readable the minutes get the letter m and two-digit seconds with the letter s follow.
7h38
